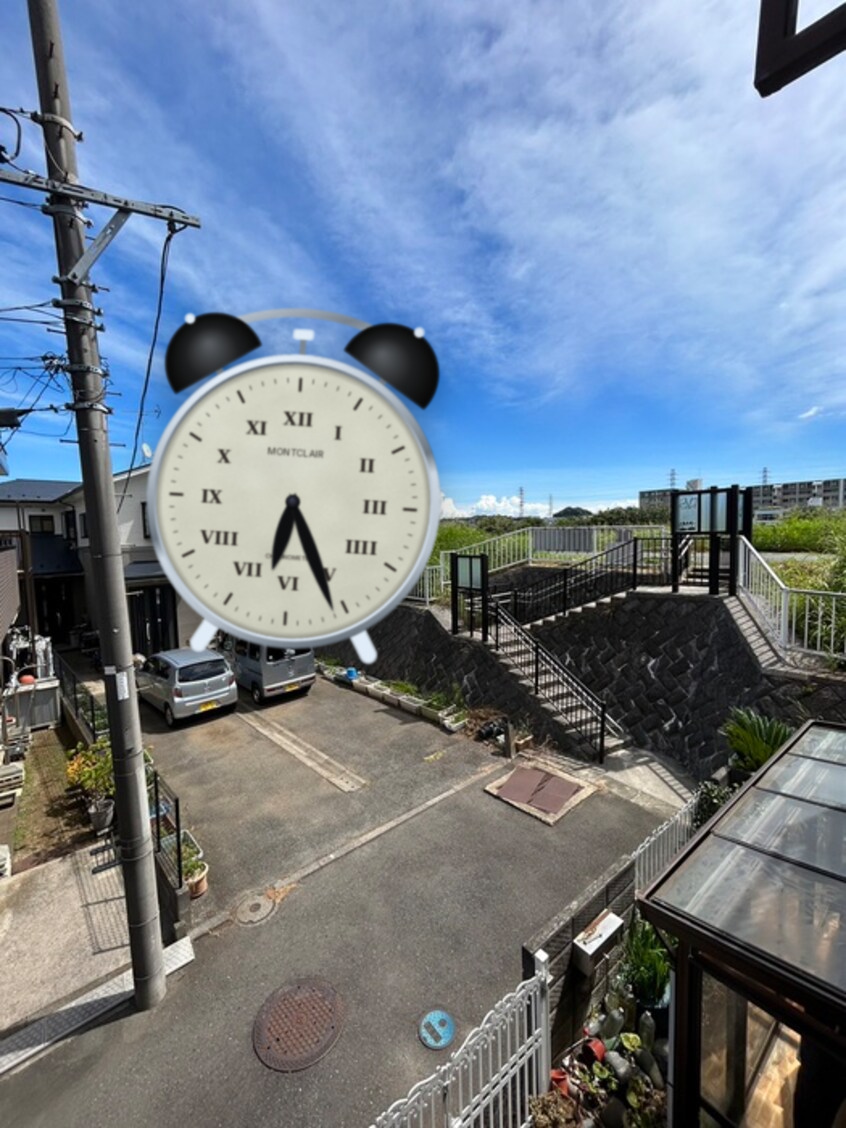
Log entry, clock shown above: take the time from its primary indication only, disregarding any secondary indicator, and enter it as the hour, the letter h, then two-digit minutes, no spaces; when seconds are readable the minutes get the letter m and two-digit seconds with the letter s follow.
6h26
